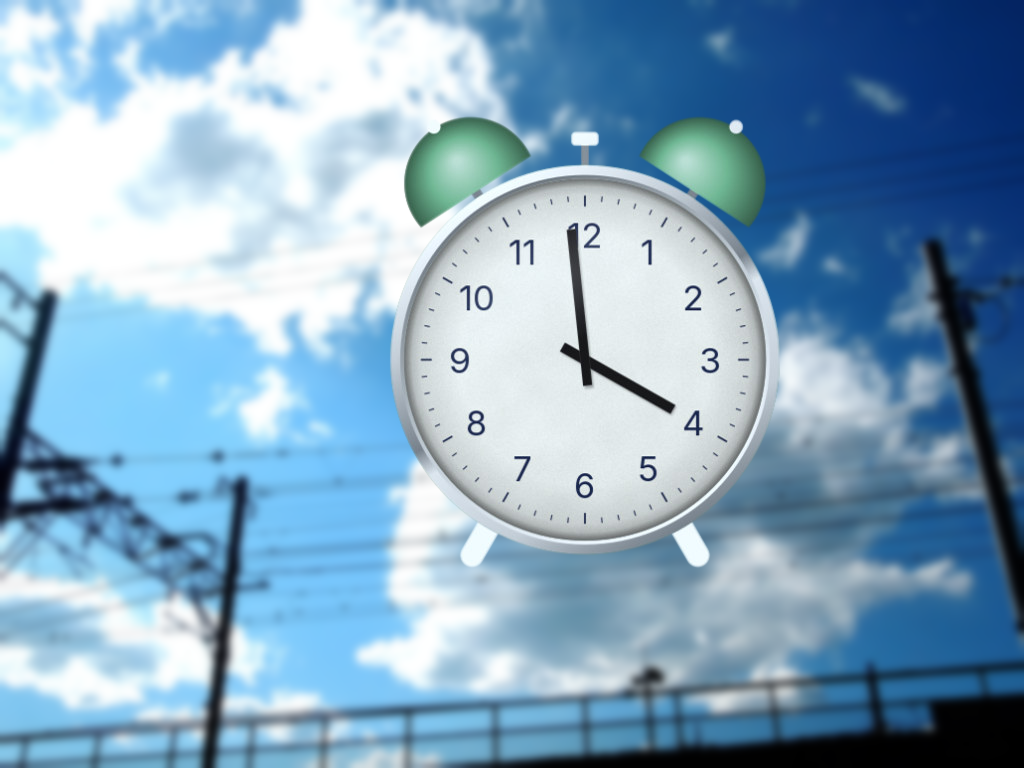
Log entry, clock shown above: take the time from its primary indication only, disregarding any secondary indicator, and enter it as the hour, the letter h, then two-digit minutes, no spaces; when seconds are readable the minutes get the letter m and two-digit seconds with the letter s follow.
3h59
